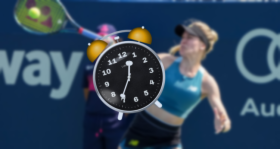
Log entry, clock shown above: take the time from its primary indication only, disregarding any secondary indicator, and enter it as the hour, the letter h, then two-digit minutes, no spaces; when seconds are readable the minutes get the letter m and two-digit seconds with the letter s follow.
12h36
